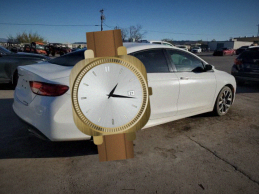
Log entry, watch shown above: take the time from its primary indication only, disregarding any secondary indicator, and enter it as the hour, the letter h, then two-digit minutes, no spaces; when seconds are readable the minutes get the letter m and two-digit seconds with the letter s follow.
1h17
